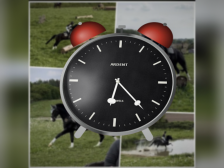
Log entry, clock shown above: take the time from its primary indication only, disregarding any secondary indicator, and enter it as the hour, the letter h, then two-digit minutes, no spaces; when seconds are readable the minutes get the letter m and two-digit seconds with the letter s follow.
6h23
